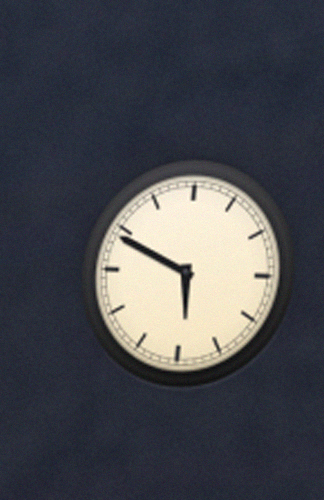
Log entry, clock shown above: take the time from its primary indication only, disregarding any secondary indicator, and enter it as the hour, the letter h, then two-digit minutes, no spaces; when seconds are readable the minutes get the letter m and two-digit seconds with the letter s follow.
5h49
